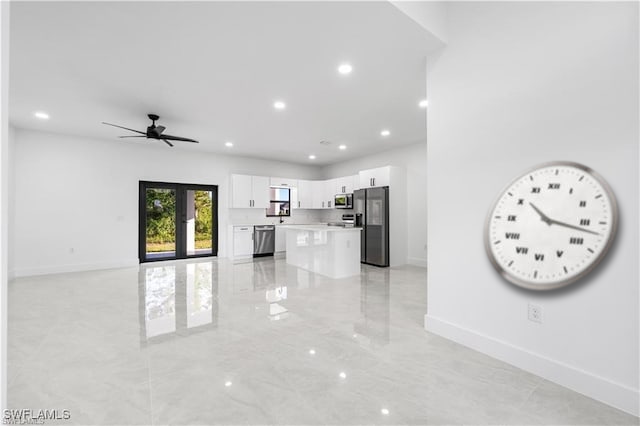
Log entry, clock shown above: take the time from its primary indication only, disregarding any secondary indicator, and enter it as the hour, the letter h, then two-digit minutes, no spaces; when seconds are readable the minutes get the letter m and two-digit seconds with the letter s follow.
10h17
